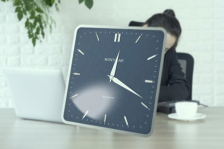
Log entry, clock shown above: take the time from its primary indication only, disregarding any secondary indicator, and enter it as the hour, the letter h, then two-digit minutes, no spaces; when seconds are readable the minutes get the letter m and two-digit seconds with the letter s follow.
12h19
